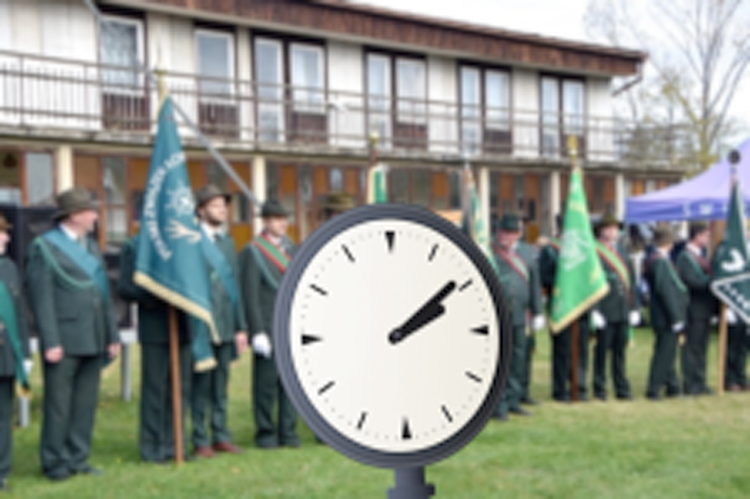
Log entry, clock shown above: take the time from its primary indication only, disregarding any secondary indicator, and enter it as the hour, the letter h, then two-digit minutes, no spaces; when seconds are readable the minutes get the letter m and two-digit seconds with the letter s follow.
2h09
